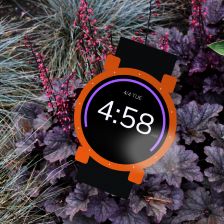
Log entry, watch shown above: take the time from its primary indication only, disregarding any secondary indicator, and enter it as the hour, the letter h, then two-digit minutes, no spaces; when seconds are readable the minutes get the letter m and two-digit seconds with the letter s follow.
4h58
